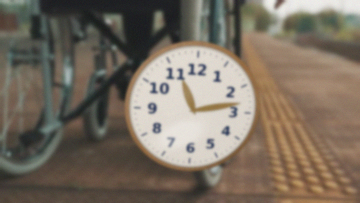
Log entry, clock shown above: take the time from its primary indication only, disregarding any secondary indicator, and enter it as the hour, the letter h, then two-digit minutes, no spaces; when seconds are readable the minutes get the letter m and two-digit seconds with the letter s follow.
11h13
